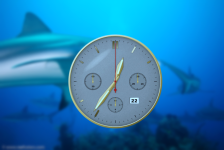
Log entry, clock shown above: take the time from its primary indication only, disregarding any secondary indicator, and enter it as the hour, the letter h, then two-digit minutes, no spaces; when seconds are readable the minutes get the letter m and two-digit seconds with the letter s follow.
12h36
